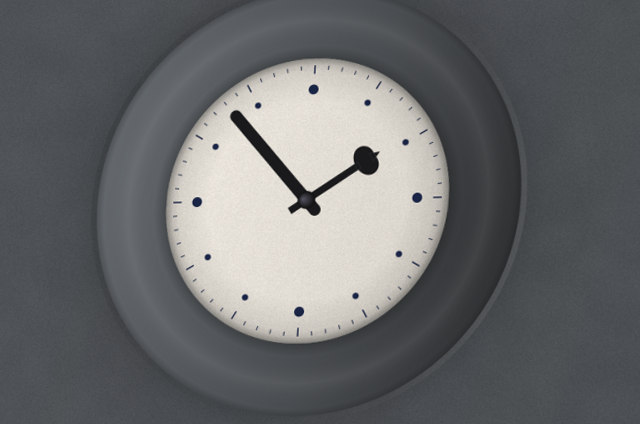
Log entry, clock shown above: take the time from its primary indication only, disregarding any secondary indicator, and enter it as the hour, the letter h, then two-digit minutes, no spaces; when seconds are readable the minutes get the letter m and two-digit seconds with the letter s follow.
1h53
